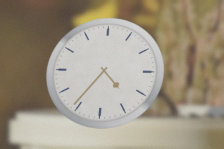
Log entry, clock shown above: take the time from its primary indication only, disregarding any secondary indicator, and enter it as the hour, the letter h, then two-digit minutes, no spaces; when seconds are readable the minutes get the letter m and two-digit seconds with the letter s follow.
4h36
